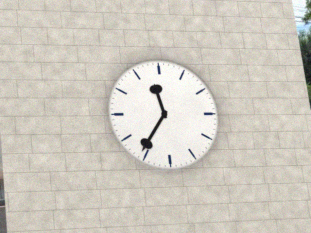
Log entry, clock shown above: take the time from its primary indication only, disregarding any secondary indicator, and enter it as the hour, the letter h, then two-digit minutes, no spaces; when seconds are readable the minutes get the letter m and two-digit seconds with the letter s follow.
11h36
